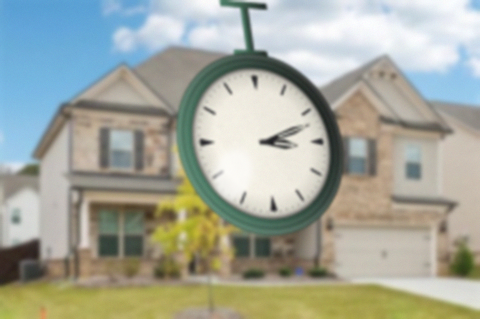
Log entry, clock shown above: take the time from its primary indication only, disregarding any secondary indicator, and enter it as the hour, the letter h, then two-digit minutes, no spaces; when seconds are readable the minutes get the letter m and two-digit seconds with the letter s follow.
3h12
